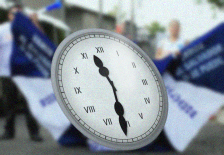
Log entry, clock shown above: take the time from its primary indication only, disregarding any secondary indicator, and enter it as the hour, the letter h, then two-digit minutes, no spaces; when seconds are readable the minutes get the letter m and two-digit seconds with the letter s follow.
11h31
